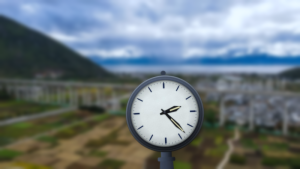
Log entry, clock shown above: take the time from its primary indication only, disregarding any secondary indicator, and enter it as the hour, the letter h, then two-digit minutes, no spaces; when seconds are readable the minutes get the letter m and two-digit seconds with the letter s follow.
2h23
